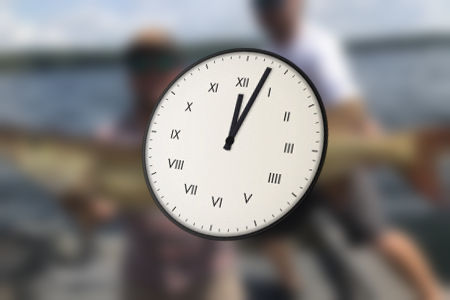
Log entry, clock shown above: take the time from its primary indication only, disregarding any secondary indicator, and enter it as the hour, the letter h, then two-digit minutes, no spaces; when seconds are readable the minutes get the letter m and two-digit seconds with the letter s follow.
12h03
